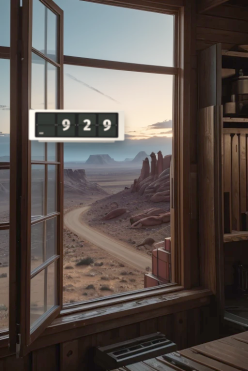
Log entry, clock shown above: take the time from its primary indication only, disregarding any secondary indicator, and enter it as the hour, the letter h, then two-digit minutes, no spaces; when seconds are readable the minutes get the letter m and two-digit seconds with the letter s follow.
9h29
